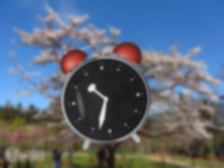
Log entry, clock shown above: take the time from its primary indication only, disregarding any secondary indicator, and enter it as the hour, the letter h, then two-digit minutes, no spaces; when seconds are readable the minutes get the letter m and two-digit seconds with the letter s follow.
10h33
